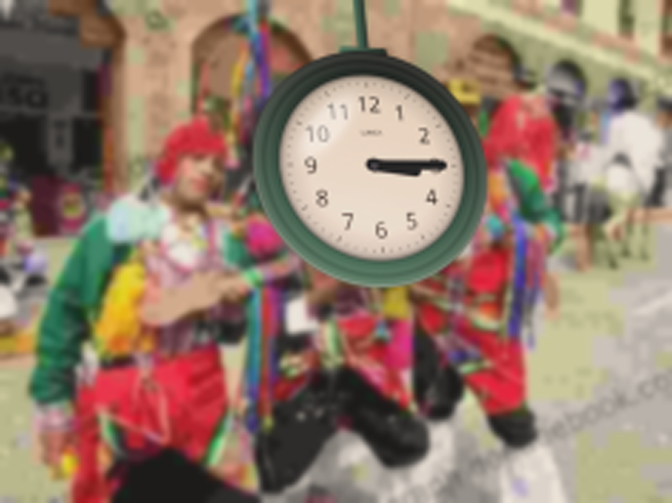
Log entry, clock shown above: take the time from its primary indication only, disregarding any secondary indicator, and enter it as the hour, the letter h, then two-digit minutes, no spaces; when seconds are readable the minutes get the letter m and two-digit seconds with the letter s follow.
3h15
